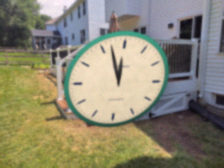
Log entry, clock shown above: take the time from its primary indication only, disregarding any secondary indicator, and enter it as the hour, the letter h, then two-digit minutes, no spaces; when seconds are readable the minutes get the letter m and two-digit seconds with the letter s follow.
11h57
